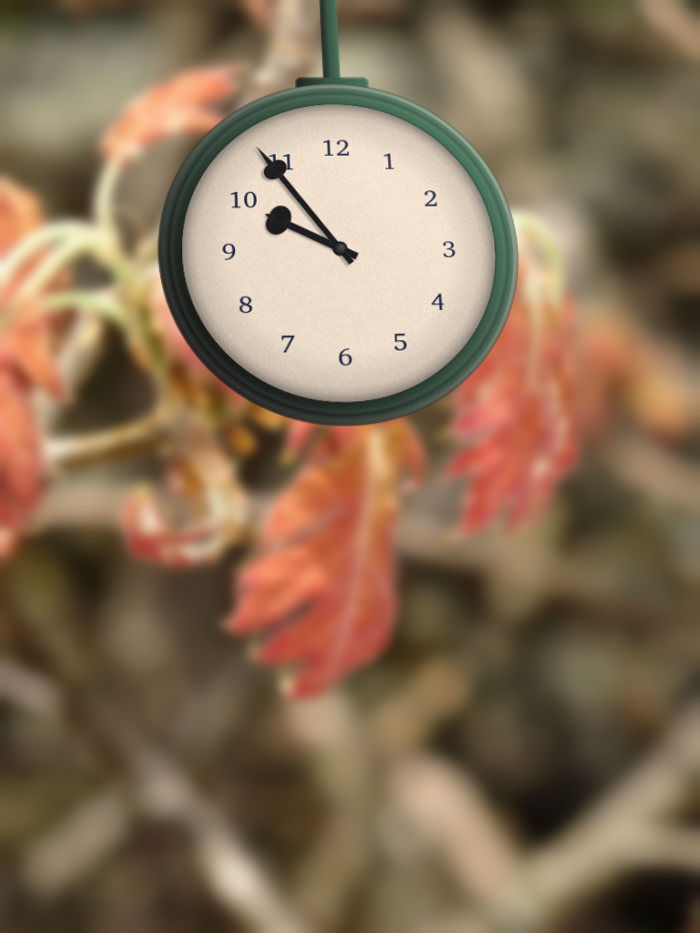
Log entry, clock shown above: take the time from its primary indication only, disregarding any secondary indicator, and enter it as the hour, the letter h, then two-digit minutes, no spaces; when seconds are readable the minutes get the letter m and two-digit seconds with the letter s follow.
9h54
